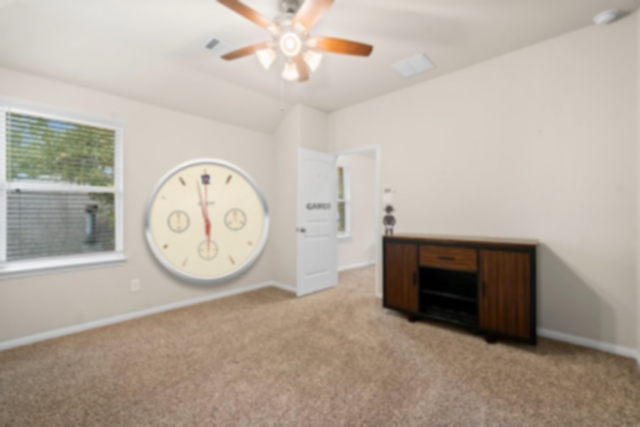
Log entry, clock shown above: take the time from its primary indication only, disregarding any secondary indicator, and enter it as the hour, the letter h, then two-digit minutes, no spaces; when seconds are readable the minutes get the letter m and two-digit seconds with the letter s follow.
5h58
